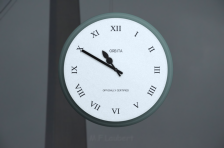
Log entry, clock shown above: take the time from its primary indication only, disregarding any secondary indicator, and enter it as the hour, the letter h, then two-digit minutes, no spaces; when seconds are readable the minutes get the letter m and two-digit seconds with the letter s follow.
10h50
